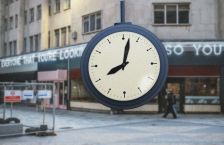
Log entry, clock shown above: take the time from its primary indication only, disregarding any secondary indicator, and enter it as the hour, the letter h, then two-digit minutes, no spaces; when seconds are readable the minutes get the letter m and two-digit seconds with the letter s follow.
8h02
